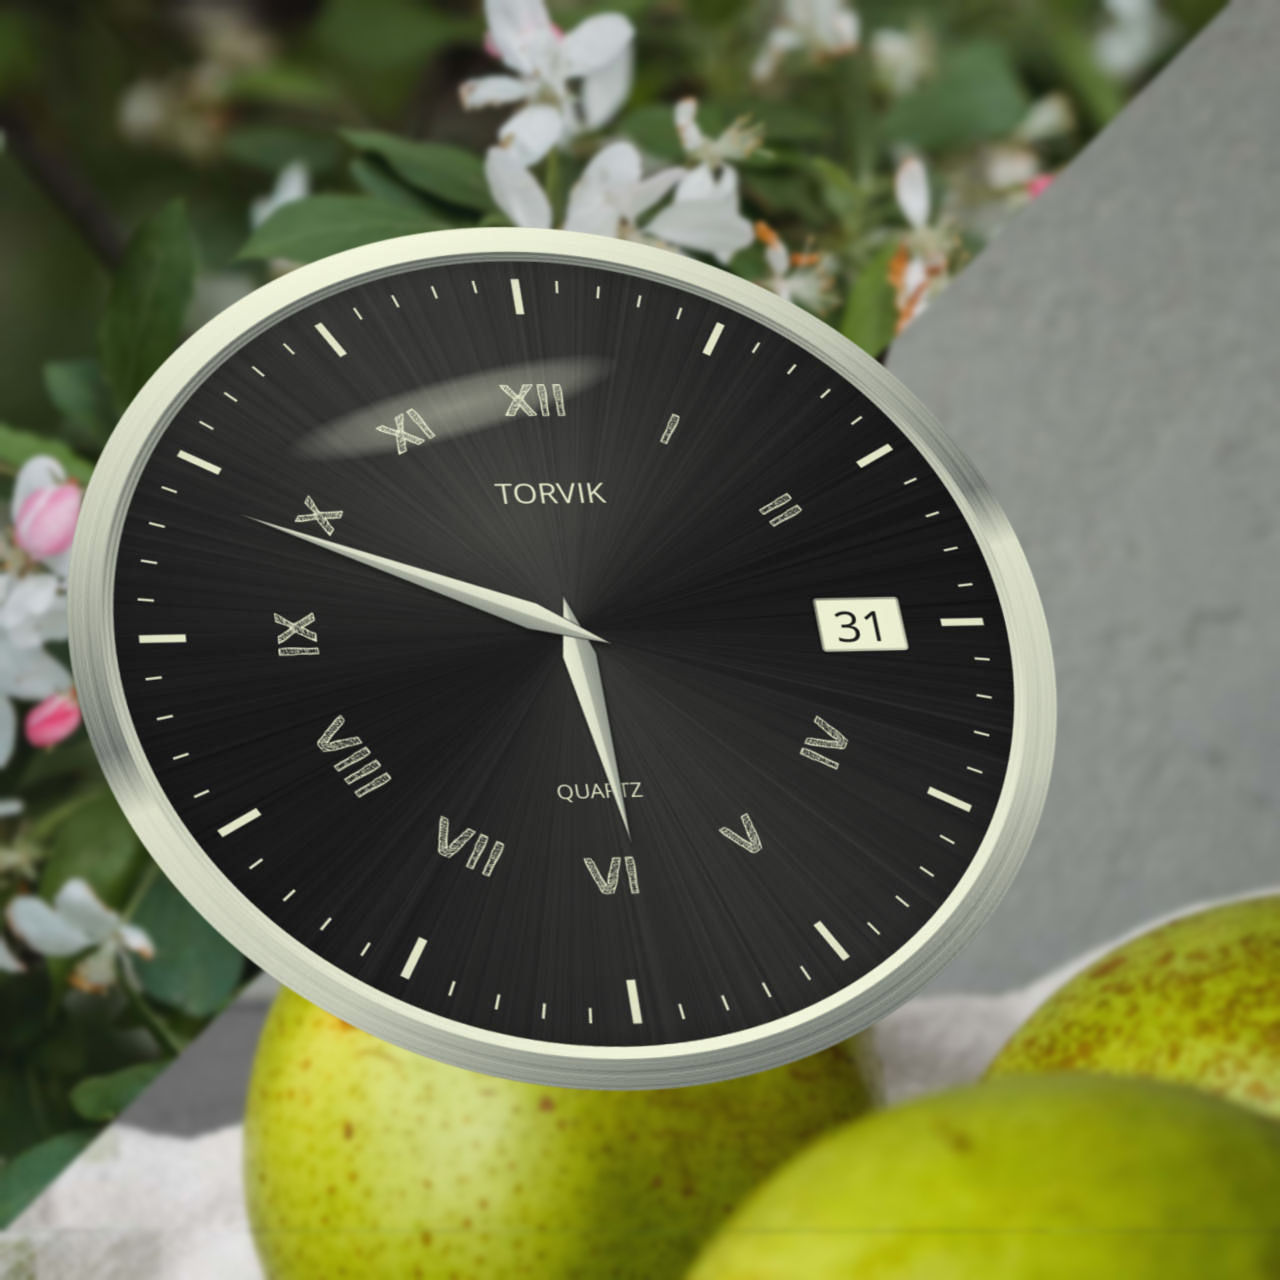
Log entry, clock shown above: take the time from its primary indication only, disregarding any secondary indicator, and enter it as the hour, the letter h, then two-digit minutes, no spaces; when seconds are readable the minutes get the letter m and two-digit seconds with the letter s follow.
5h49
